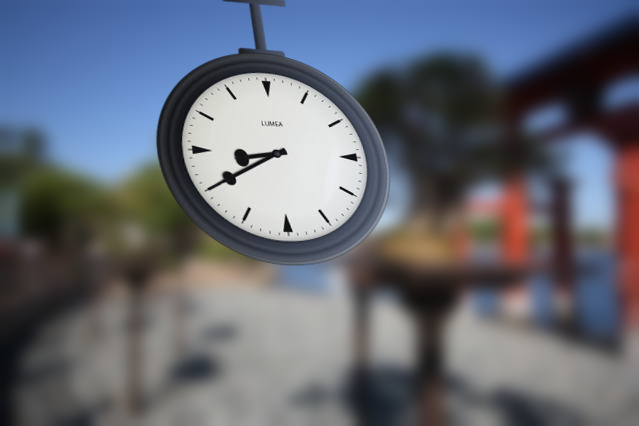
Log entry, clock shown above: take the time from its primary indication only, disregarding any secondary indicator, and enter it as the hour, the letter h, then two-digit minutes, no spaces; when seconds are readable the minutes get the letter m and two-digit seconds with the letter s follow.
8h40
